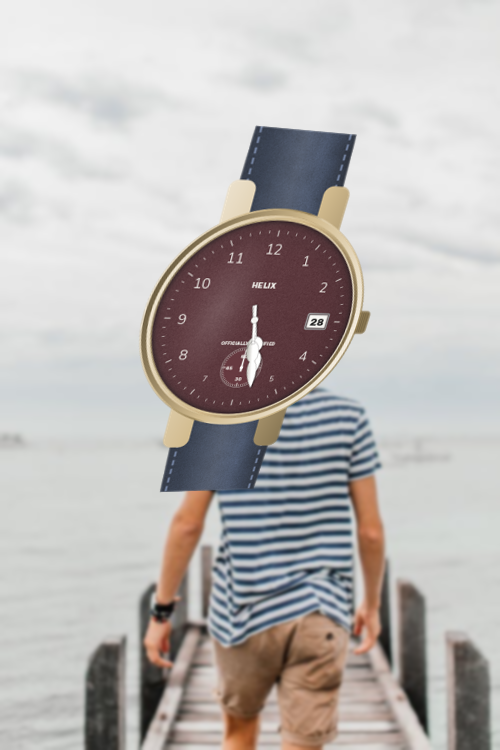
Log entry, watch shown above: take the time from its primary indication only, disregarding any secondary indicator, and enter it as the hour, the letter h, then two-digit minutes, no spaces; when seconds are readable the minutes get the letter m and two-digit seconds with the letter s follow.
5h28
